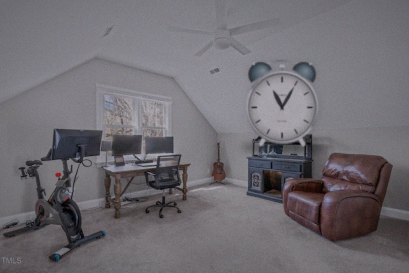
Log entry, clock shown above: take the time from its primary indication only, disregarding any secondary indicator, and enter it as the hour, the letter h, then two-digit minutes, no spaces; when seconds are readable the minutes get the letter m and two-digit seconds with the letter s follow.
11h05
